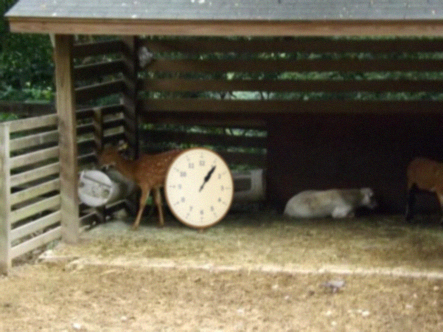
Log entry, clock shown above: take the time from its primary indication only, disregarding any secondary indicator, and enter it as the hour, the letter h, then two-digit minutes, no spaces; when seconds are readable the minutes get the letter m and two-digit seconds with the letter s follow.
1h06
